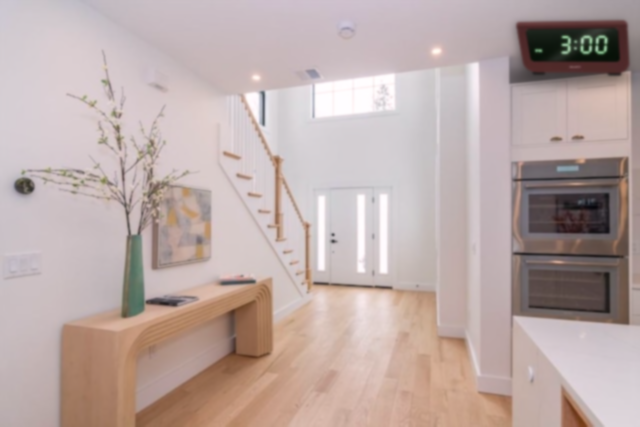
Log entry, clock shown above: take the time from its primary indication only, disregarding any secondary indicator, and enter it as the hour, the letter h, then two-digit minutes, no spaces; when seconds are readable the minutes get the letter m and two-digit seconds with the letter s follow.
3h00
